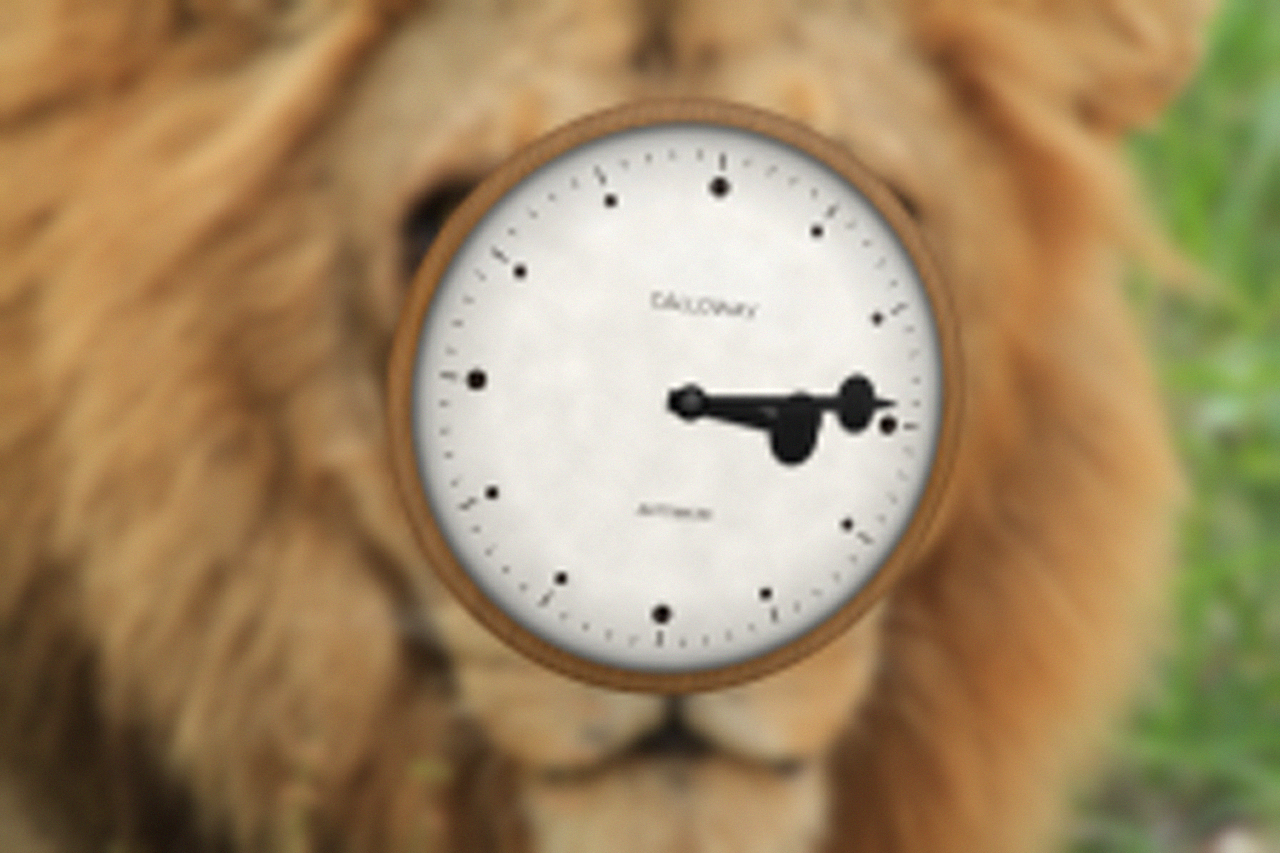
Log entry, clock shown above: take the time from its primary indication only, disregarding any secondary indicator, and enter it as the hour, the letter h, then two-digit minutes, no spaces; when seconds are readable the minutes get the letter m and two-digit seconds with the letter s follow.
3h14
